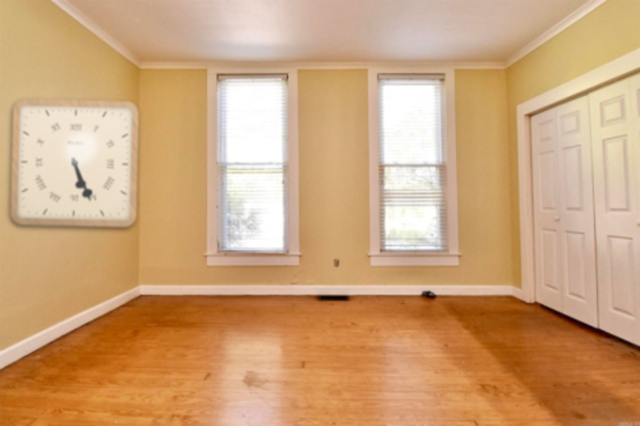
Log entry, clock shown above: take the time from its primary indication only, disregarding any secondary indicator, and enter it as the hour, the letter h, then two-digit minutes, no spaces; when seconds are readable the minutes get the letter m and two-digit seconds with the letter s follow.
5h26
